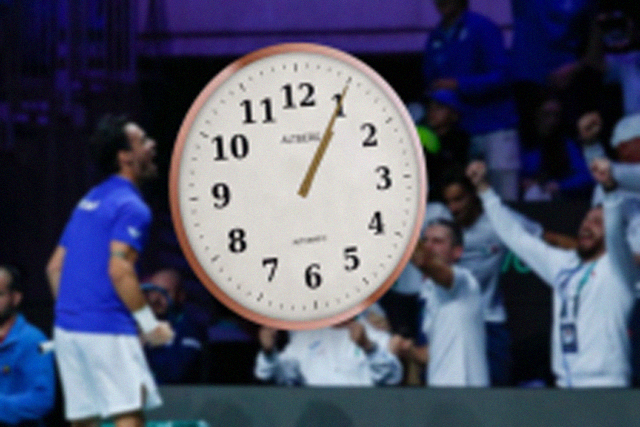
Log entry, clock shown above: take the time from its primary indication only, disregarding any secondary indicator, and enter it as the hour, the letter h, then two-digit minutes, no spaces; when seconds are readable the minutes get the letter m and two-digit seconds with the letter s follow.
1h05
